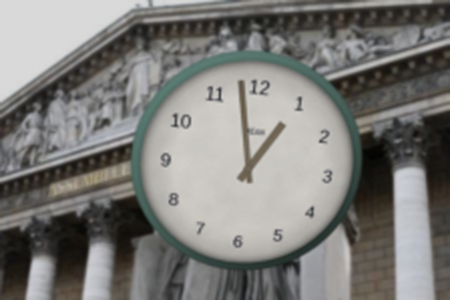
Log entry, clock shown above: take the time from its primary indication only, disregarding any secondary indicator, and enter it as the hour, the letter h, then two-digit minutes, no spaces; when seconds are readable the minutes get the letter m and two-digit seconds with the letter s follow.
12h58
